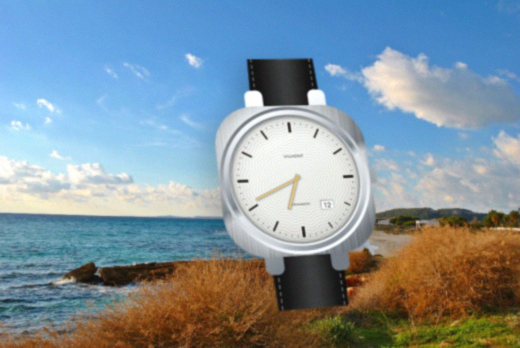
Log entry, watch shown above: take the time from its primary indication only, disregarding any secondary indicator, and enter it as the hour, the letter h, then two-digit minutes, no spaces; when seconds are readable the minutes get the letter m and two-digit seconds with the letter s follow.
6h41
